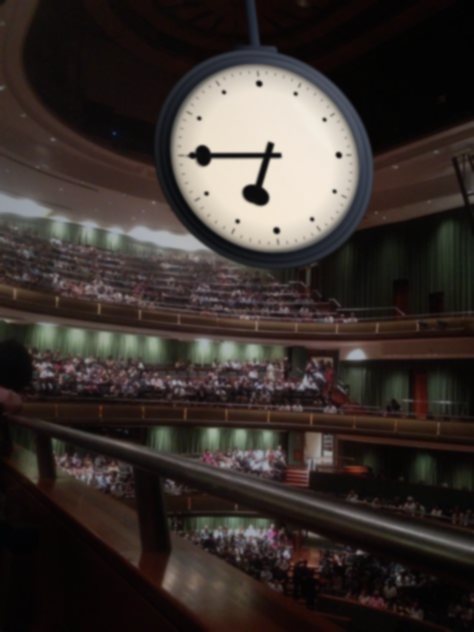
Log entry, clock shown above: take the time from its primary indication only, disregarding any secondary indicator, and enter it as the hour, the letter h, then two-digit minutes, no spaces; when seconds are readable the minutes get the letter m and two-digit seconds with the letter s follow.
6h45
